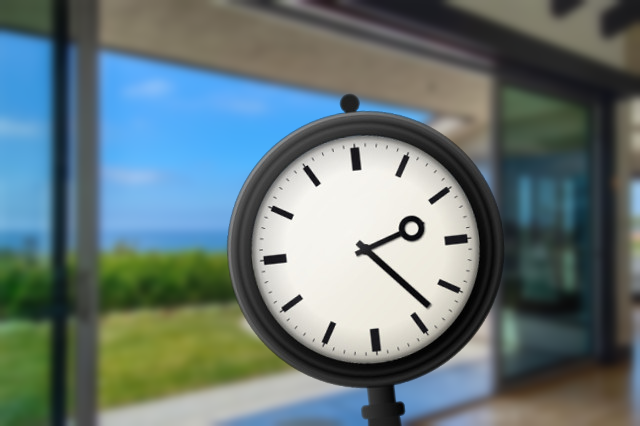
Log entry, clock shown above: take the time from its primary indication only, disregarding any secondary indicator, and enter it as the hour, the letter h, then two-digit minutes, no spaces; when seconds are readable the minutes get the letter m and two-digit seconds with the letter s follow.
2h23
